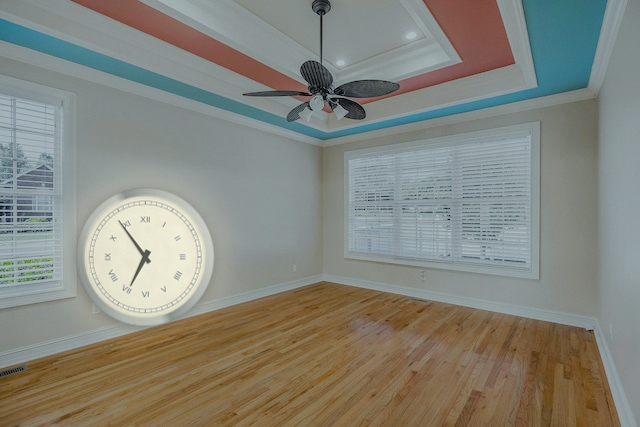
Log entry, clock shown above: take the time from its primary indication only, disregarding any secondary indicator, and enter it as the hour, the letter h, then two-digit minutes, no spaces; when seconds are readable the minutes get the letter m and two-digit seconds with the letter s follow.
6h54
